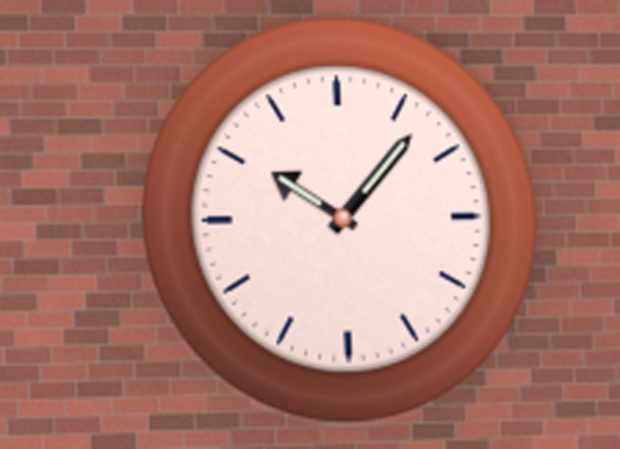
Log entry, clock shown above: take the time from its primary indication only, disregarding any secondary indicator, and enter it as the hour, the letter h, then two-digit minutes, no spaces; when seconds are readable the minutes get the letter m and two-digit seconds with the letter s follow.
10h07
